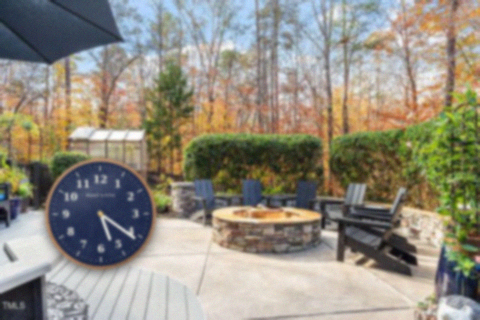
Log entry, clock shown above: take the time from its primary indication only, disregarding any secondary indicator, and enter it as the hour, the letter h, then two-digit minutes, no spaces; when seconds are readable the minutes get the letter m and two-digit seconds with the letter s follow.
5h21
